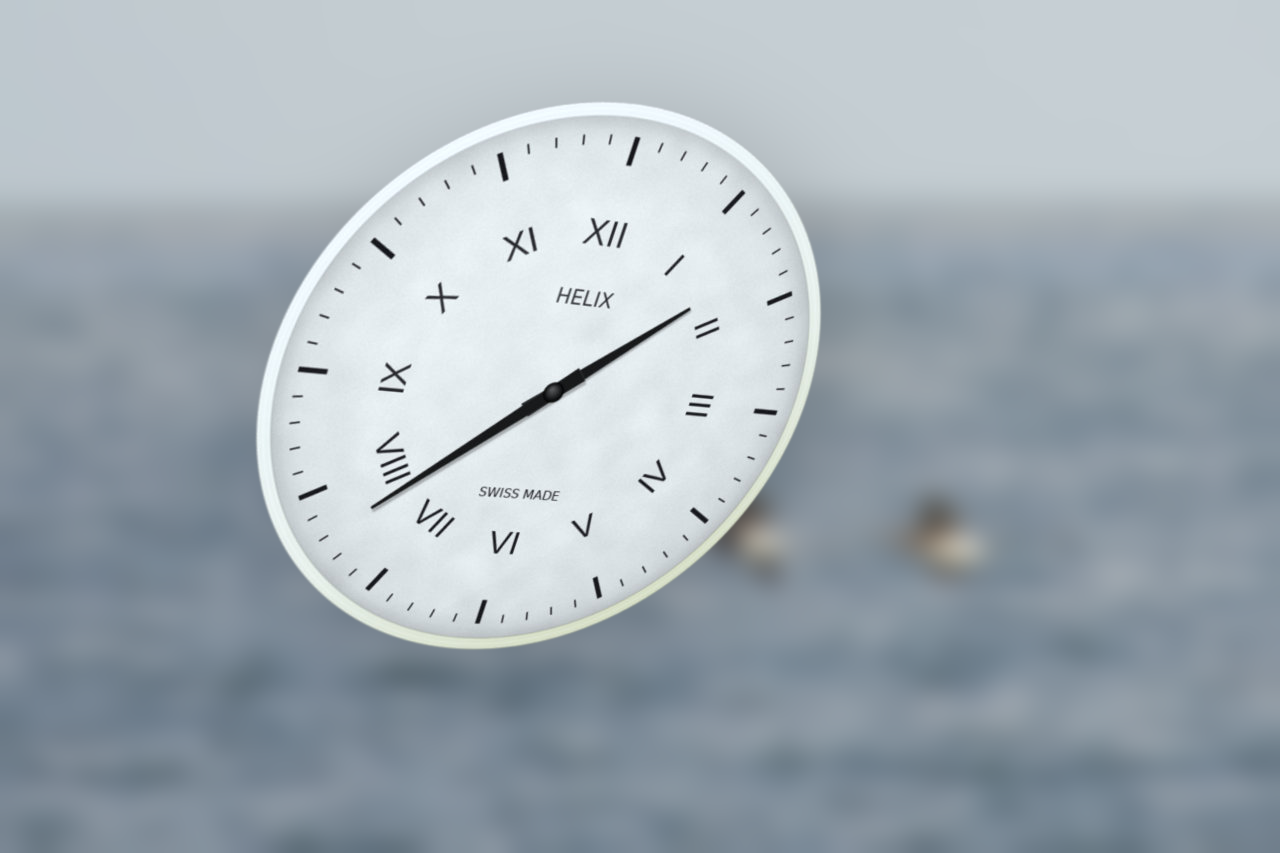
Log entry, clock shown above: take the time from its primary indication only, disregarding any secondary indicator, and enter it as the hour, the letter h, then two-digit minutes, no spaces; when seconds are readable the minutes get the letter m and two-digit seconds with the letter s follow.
1h38
